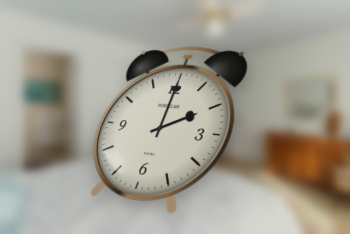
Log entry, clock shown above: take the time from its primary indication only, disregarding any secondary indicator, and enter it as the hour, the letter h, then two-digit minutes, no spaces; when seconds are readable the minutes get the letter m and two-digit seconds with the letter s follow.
2h00
